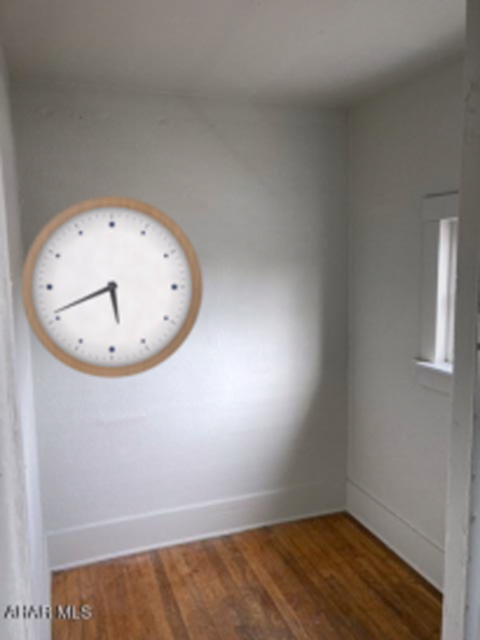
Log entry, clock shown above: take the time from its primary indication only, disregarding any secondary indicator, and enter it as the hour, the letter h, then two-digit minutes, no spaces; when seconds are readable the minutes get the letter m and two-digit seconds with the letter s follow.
5h41
